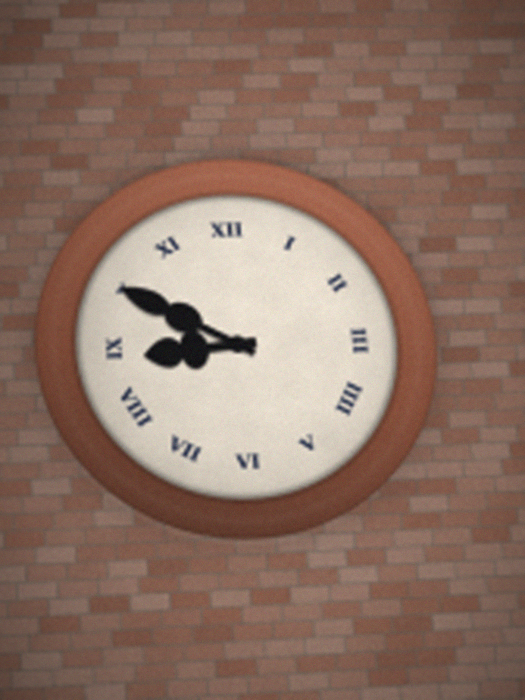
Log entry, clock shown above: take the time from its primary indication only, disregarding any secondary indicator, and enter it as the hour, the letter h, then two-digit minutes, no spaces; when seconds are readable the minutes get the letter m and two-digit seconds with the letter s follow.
8h50
